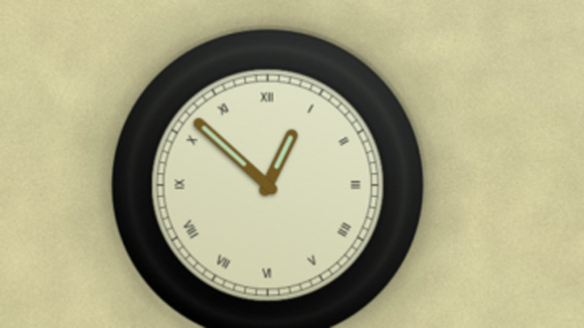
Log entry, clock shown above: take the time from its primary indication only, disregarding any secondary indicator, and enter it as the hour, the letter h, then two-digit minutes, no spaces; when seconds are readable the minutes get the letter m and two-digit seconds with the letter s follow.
12h52
